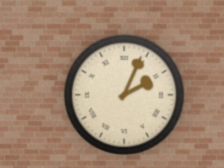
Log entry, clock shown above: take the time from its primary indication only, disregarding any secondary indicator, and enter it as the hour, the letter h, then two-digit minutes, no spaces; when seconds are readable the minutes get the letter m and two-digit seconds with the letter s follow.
2h04
